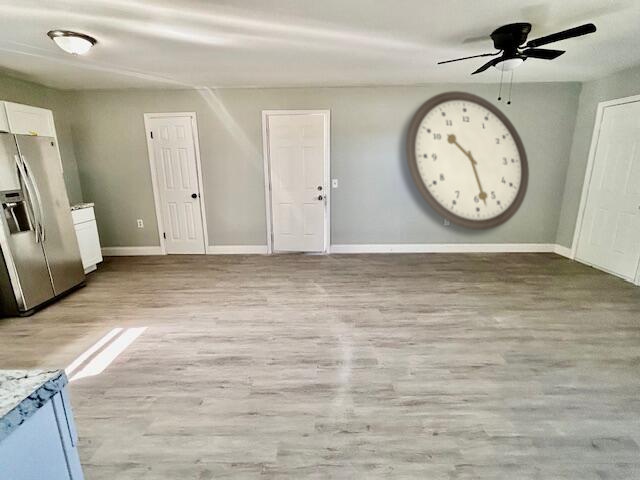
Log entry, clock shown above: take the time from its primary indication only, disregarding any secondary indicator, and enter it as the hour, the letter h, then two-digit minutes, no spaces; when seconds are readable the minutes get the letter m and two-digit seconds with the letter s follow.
10h28
